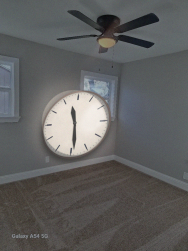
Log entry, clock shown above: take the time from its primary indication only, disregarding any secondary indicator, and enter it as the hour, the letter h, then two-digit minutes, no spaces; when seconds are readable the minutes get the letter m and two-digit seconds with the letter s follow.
11h29
